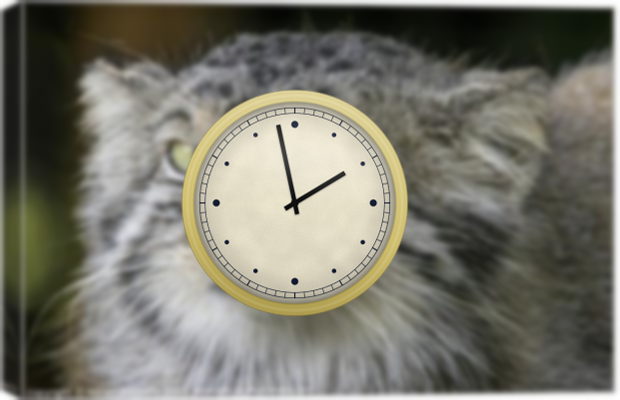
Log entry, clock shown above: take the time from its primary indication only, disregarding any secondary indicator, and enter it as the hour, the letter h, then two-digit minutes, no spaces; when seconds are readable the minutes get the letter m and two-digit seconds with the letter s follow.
1h58
